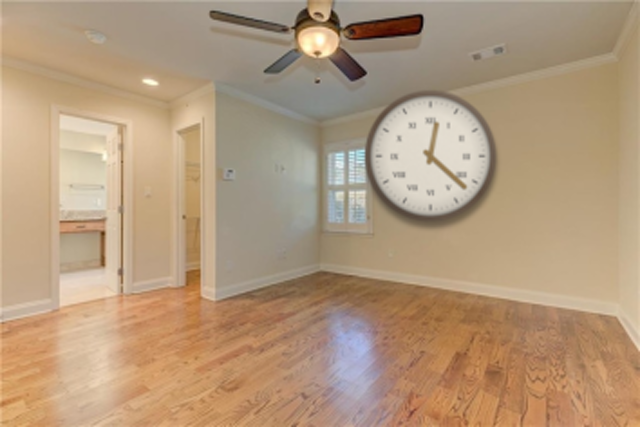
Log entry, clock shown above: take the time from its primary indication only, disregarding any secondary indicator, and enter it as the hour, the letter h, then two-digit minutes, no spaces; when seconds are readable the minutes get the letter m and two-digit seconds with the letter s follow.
12h22
